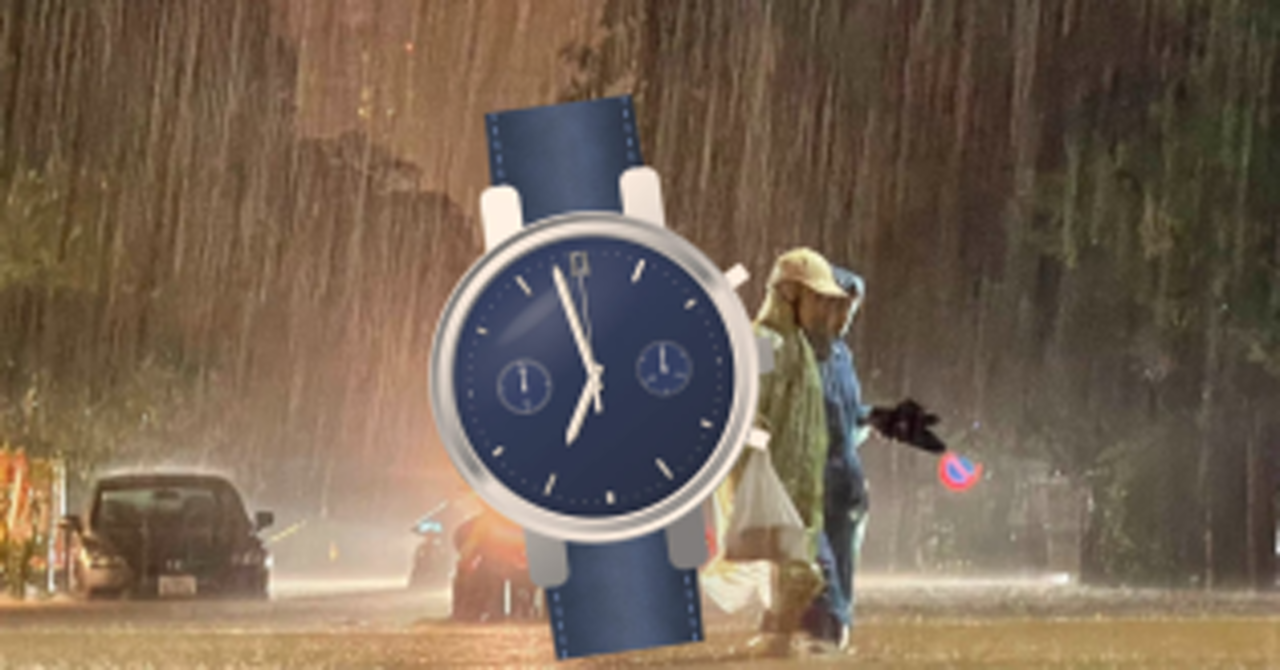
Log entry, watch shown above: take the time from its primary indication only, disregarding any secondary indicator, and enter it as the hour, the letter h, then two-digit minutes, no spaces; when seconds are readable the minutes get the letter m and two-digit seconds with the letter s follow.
6h58
